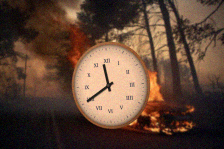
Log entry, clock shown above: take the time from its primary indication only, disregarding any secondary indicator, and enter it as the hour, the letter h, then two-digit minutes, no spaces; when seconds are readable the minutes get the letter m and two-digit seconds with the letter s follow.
11h40
